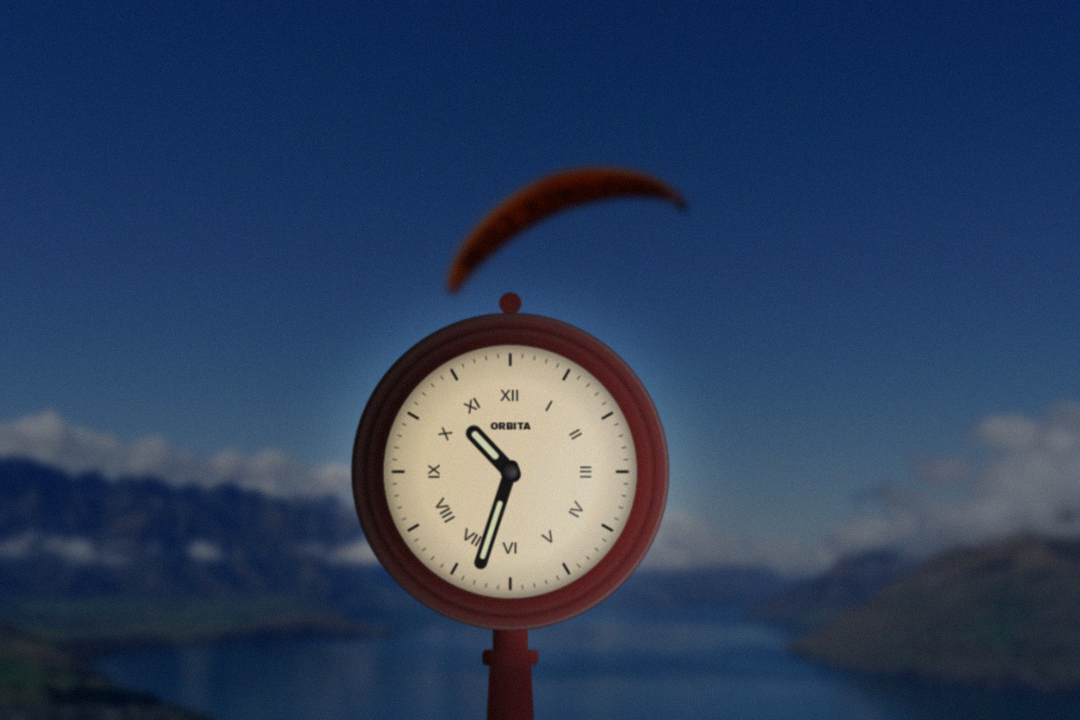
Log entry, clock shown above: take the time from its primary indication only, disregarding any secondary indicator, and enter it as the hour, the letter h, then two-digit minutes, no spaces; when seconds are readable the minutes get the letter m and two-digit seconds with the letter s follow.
10h33
